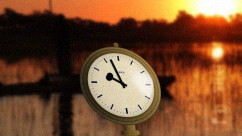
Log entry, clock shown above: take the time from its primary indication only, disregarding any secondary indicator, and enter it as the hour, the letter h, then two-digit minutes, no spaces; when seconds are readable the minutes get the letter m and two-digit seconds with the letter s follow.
9h57
